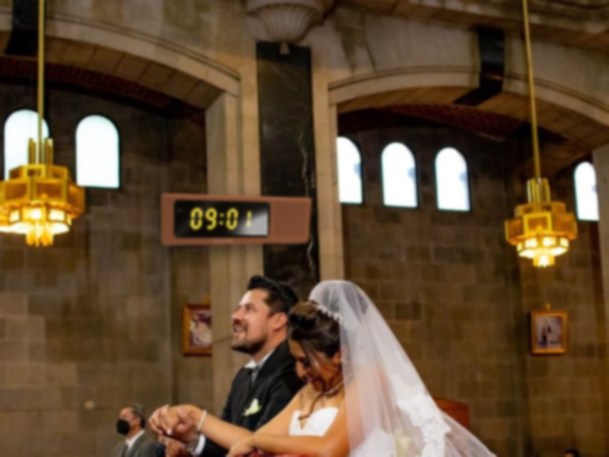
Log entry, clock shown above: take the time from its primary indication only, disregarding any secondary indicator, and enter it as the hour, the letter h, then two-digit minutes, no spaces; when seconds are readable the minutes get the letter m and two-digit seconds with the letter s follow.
9h01
